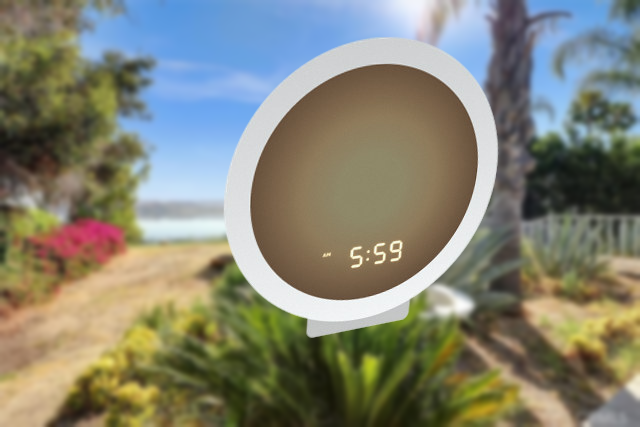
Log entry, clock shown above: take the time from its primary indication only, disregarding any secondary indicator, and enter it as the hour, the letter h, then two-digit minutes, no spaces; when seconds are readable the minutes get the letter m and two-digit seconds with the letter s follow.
5h59
